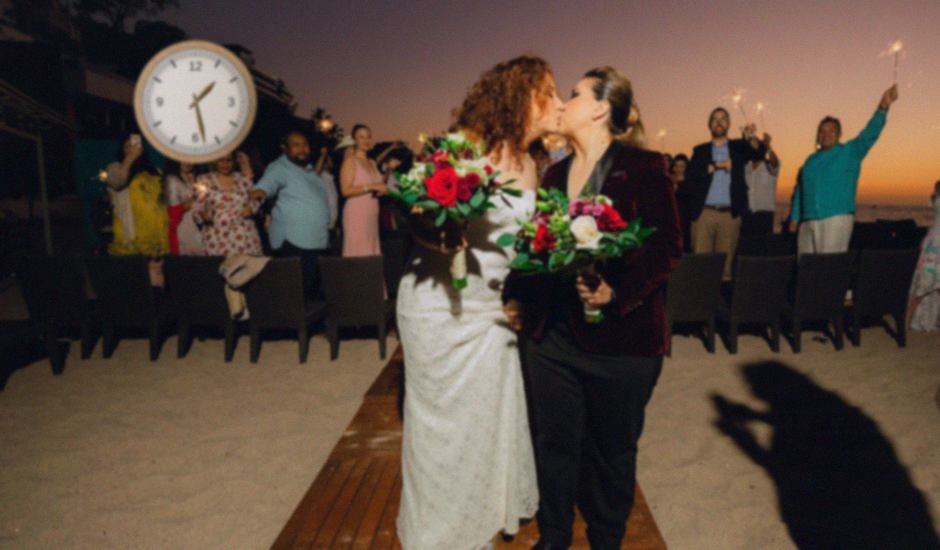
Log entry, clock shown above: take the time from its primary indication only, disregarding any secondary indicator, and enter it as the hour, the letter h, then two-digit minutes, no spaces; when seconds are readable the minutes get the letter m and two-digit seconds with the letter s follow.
1h28
